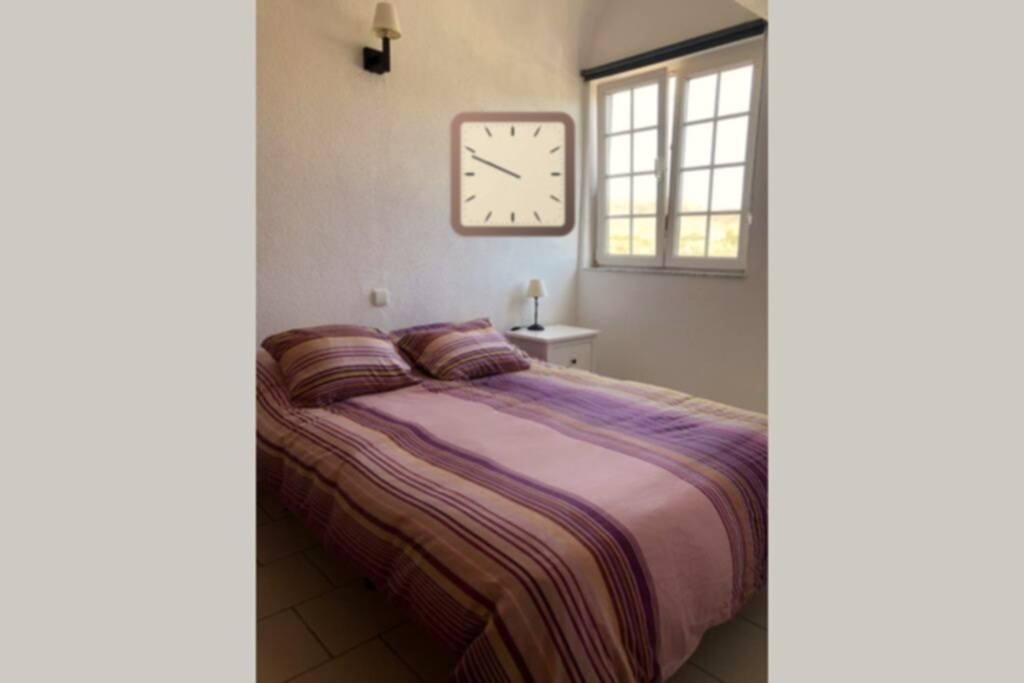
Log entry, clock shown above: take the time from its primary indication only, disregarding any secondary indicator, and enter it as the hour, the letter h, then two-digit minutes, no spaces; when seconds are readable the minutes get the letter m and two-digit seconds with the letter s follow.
9h49
